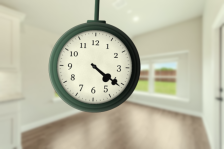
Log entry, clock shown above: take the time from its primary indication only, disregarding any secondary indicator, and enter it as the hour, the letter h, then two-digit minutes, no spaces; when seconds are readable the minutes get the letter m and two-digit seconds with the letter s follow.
4h21
